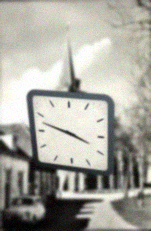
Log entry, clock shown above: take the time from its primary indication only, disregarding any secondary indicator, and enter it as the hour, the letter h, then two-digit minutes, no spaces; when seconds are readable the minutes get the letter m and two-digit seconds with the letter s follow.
3h48
